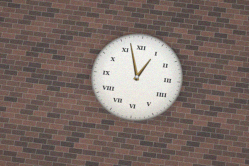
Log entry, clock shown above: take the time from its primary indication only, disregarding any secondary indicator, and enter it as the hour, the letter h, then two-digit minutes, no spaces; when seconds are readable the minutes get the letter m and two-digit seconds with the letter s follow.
12h57
